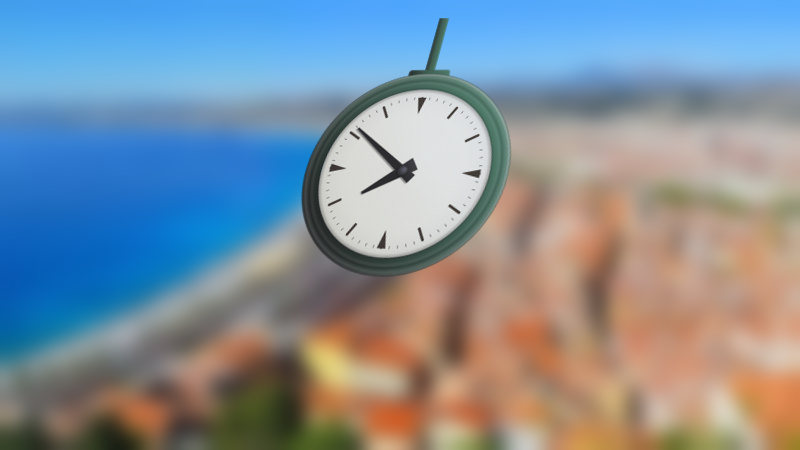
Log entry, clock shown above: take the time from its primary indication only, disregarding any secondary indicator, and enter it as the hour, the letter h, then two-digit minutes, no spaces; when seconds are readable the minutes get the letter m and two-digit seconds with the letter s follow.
7h51
